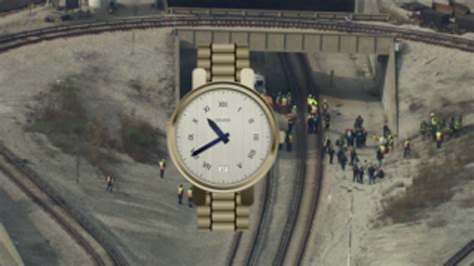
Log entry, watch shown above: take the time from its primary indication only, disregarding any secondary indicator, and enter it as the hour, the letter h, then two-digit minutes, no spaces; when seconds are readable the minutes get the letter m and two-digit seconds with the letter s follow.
10h40
